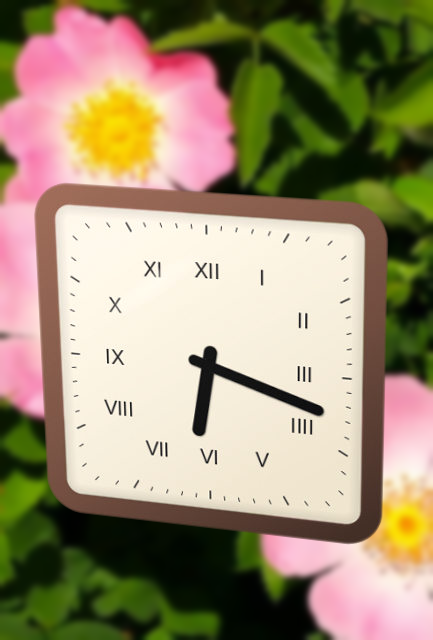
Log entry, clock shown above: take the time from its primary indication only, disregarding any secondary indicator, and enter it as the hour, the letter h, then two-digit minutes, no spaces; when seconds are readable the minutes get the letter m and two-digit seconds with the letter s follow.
6h18
